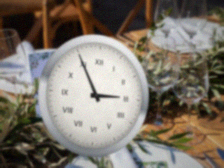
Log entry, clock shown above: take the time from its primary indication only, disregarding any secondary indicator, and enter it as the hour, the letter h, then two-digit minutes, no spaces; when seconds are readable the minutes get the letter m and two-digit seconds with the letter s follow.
2h55
